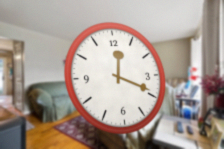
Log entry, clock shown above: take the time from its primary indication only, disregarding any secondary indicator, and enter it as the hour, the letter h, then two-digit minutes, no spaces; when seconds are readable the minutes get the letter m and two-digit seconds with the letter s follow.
12h19
